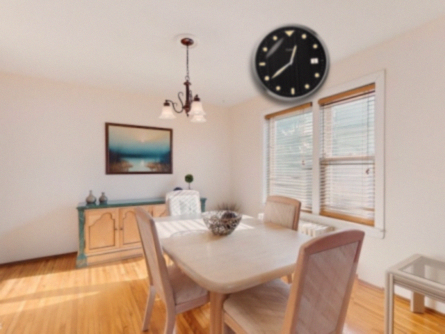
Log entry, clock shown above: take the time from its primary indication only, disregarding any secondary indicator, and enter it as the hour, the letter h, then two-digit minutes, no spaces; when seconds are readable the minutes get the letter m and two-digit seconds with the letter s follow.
12h39
